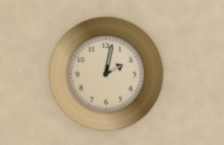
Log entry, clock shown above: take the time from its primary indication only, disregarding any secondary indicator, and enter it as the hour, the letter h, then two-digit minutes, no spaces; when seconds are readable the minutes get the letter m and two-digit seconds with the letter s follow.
2h02
